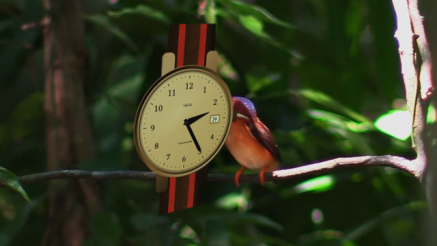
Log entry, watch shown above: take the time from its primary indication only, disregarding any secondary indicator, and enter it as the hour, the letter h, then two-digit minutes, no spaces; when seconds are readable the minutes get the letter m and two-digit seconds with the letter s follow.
2h25
